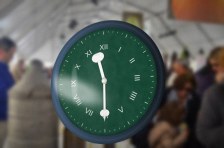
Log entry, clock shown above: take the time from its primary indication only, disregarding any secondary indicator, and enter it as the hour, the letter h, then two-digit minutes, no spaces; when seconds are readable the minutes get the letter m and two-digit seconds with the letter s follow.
11h30
